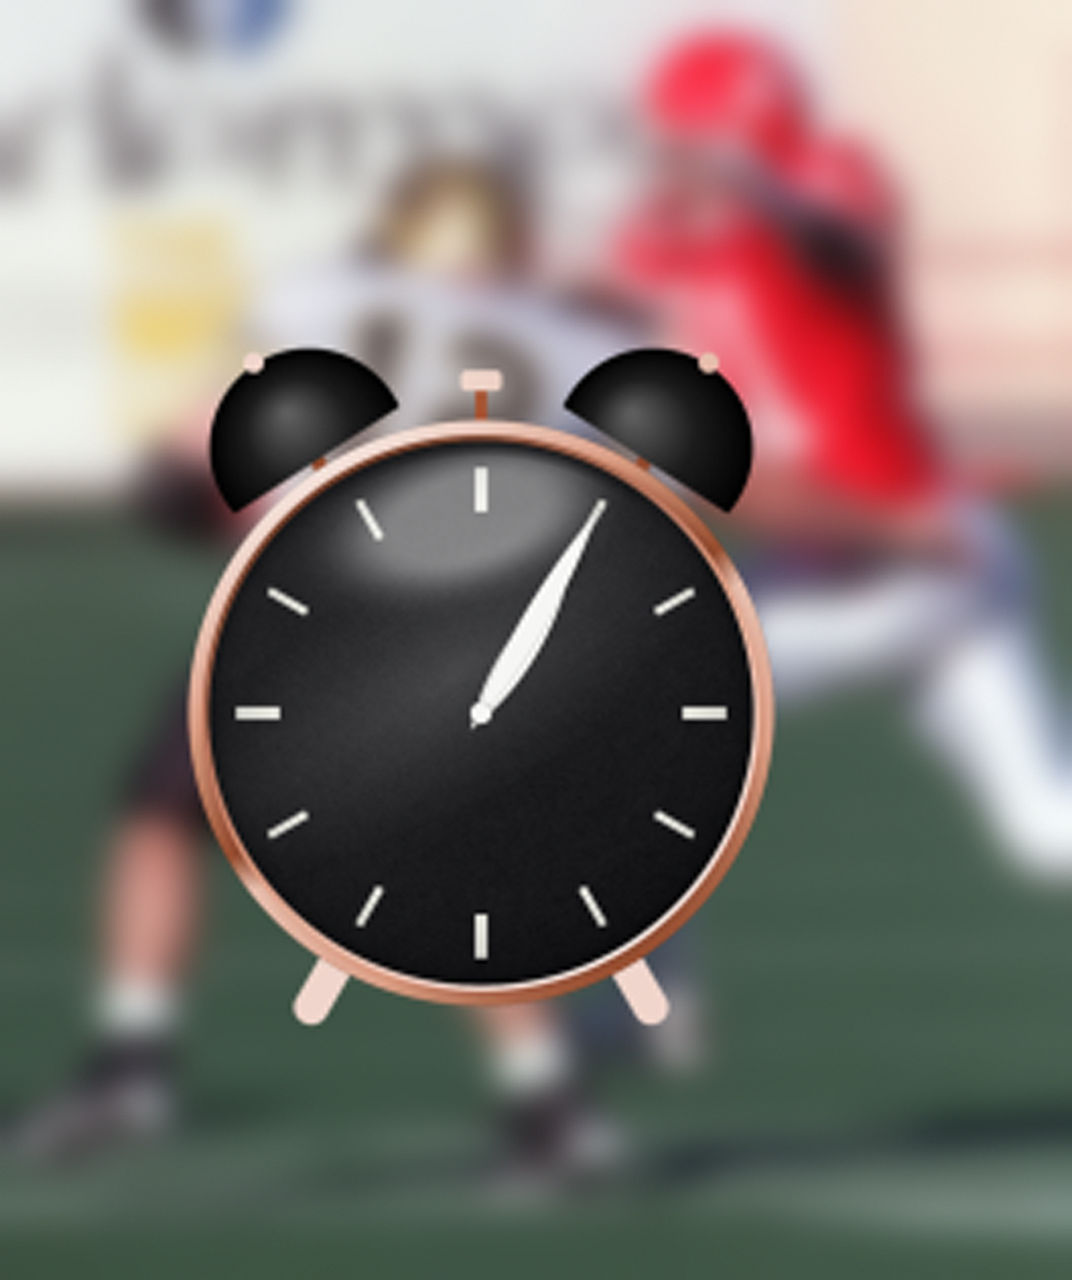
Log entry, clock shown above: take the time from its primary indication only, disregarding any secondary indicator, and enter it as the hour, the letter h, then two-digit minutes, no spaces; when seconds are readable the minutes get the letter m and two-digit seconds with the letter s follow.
1h05
